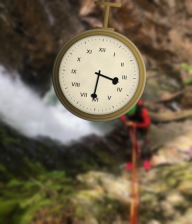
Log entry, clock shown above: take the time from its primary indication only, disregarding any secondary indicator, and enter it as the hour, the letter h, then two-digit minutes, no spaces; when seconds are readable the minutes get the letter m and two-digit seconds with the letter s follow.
3h31
